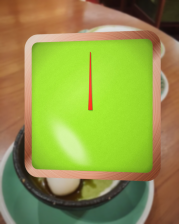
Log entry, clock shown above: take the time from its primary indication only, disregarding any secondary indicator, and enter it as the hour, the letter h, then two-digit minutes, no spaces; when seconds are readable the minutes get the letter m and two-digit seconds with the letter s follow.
12h00
